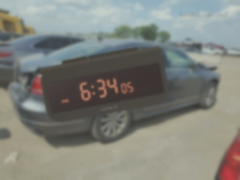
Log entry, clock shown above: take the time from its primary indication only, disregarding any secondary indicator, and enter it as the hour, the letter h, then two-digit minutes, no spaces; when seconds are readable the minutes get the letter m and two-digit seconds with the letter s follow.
6h34
